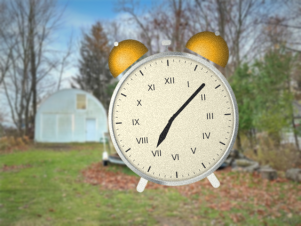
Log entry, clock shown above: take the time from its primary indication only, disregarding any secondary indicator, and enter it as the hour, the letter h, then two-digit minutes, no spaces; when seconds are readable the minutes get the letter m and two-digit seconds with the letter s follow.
7h08
